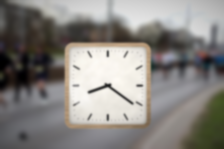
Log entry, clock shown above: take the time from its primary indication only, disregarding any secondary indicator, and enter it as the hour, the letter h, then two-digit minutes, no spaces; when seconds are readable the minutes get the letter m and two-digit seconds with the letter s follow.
8h21
